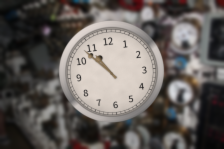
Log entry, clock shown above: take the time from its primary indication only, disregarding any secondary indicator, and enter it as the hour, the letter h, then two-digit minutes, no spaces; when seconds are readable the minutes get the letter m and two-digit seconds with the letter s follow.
10h53
